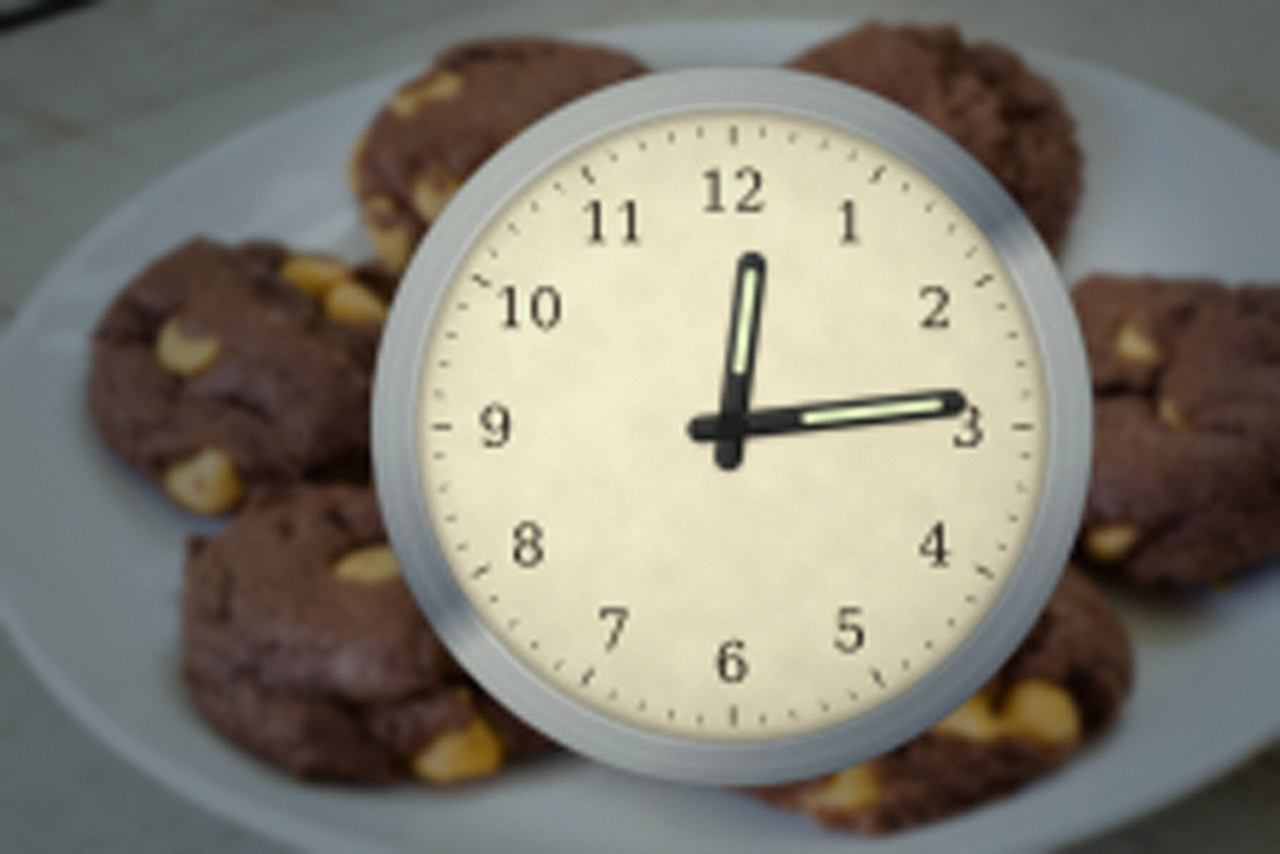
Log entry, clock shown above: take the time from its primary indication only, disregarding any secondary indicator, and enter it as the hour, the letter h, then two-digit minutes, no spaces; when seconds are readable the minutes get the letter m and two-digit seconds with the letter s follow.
12h14
